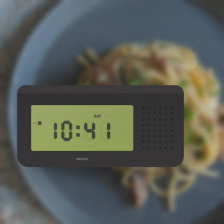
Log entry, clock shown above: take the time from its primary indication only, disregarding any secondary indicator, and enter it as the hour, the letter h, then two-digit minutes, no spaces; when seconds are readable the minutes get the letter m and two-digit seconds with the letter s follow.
10h41
